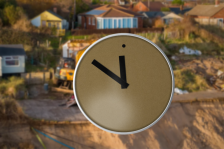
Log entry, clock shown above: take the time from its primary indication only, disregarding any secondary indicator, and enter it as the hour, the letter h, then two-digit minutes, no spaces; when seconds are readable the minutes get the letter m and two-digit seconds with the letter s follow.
11h51
